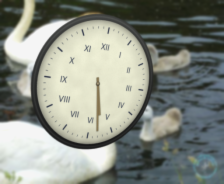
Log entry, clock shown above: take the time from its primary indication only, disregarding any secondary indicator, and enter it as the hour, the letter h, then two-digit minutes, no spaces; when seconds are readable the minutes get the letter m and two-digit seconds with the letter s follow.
5h28
